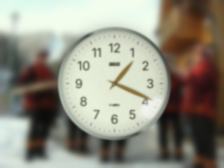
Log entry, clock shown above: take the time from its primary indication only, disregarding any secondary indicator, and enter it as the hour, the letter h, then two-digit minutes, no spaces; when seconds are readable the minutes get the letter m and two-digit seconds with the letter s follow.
1h19
